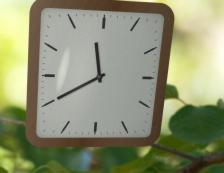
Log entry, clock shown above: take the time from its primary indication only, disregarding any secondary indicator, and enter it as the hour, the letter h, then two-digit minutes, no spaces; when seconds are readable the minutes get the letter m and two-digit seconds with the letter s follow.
11h40
